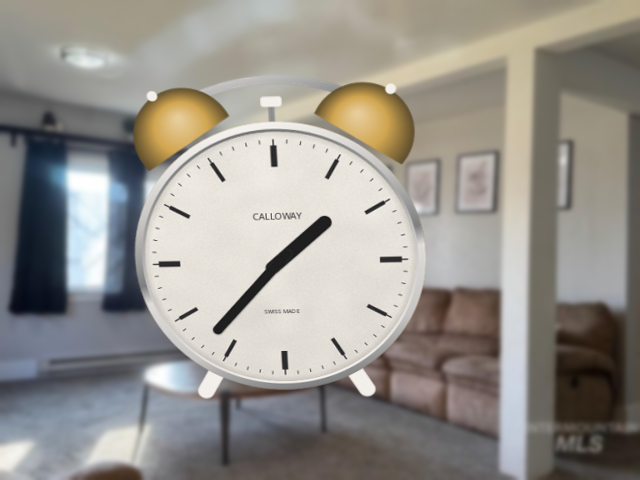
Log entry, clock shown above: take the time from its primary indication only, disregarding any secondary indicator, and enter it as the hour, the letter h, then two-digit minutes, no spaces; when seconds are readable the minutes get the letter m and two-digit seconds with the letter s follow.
1h37
